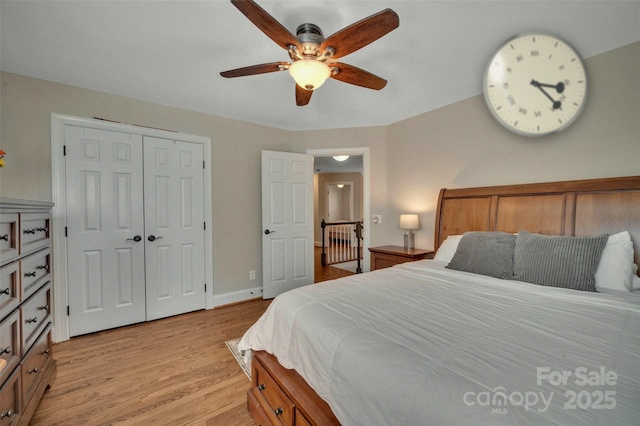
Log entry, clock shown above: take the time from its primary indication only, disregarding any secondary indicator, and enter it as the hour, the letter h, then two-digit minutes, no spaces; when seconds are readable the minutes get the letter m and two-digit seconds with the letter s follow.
3h23
